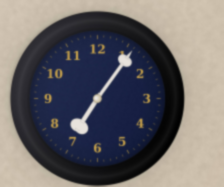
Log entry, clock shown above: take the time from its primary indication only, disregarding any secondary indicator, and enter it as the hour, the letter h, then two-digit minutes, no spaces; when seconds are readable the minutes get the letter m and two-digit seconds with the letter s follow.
7h06
